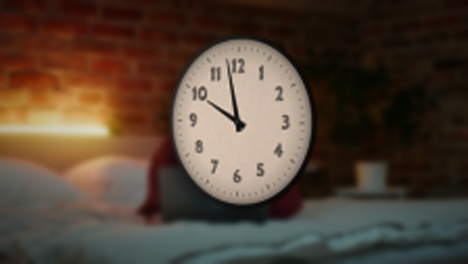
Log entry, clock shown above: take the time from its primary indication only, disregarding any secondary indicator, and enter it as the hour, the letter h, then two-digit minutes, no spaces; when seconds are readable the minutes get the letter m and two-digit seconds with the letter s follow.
9h58
